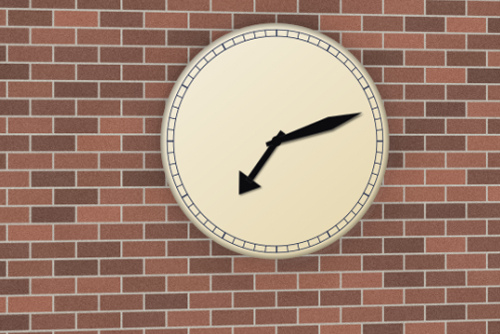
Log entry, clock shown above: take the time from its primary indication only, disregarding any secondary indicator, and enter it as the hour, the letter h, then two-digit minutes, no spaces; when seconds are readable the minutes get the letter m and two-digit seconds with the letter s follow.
7h12
